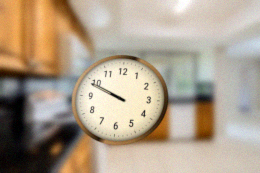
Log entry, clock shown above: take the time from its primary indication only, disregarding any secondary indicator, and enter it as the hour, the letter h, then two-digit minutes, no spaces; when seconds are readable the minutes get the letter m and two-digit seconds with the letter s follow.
9h49
